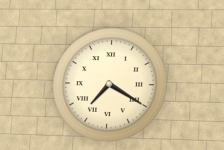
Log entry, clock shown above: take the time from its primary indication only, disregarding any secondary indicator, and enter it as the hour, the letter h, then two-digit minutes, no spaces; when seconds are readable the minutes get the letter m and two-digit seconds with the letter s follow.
7h20
